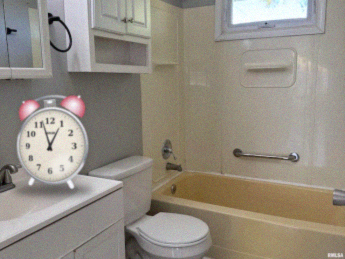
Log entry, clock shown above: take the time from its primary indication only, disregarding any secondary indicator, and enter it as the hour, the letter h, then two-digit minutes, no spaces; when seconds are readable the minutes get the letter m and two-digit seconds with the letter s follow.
12h57
